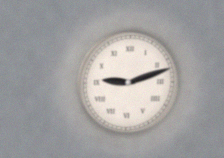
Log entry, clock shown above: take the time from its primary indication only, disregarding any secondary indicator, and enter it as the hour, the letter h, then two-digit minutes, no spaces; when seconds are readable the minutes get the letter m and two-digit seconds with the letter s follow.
9h12
